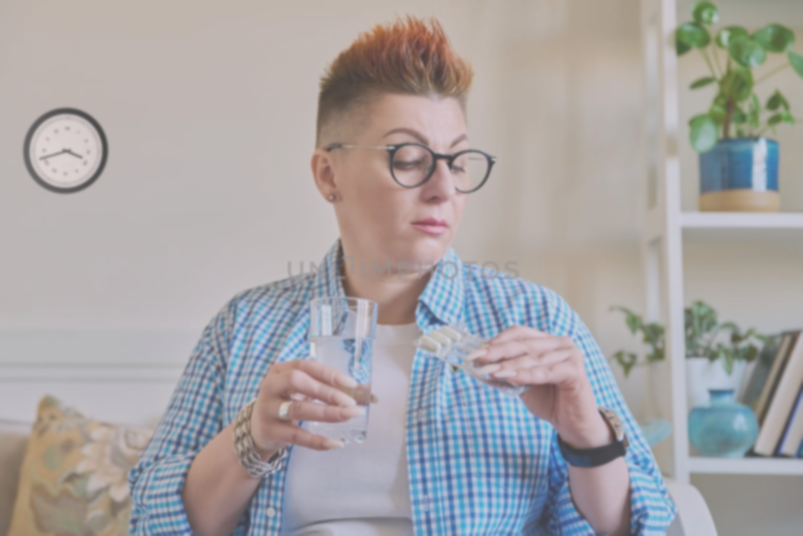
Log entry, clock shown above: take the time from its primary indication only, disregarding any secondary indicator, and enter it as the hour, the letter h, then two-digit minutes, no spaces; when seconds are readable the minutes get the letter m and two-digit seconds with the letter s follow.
3h42
